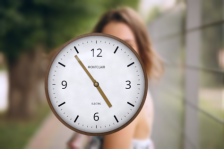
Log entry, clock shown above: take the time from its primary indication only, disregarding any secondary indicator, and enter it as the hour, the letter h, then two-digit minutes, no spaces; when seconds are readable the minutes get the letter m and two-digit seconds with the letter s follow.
4h54
